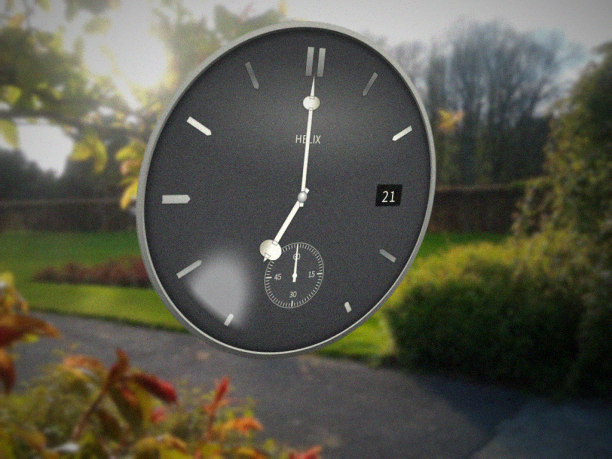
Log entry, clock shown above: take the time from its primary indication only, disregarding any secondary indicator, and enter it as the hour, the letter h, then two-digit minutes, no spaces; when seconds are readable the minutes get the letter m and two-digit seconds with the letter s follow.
7h00
